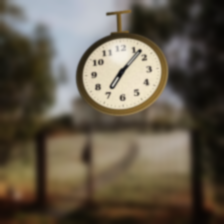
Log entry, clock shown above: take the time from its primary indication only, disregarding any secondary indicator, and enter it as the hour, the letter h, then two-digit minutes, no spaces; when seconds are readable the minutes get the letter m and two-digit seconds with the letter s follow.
7h07
